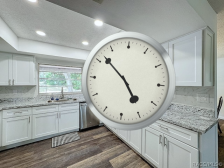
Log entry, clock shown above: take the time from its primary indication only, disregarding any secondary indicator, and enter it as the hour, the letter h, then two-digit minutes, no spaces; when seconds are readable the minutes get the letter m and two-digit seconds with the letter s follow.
4h52
